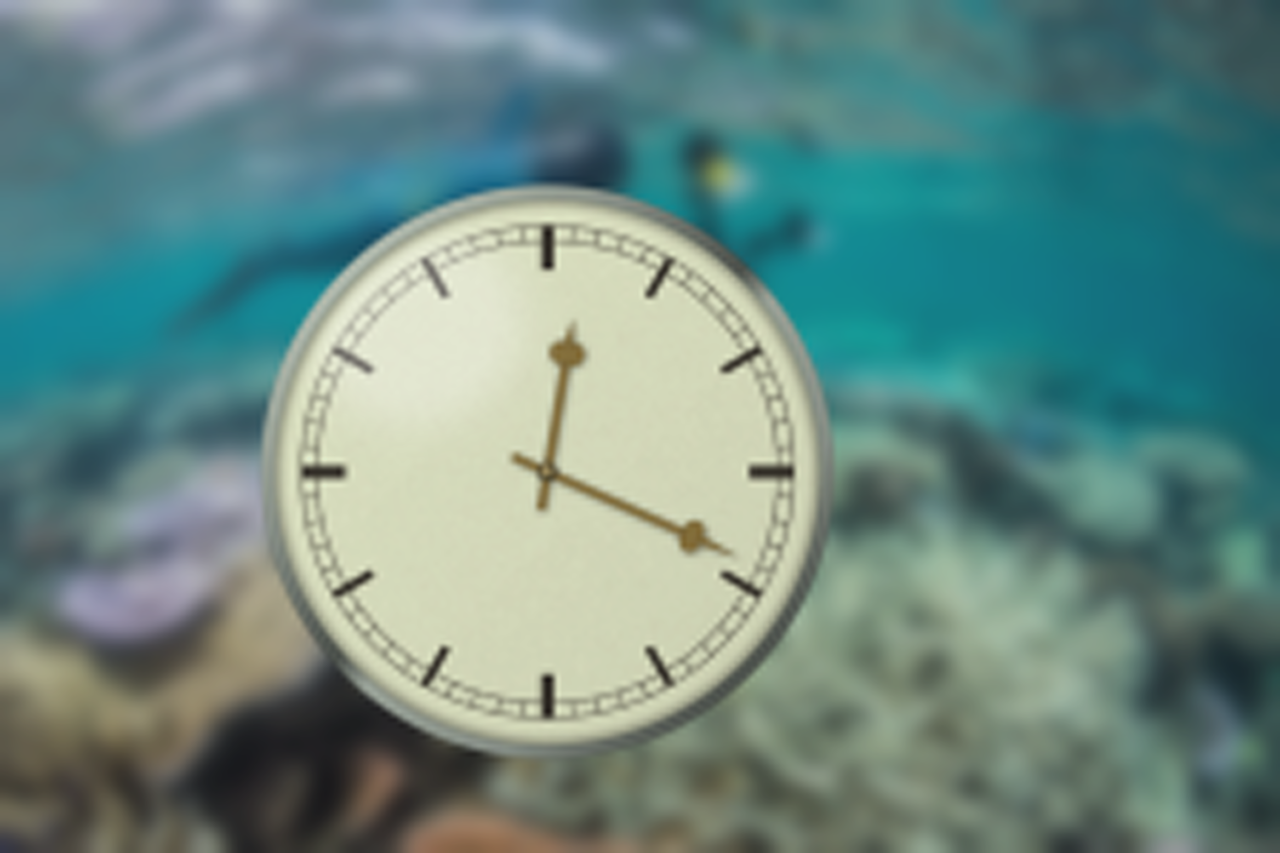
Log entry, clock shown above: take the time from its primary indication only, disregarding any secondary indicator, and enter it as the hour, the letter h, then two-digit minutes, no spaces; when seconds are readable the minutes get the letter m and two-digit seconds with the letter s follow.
12h19
